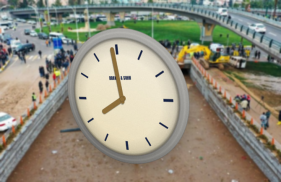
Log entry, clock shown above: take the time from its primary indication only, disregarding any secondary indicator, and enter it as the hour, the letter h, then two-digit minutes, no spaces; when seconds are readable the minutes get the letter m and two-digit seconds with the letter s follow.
7h59
